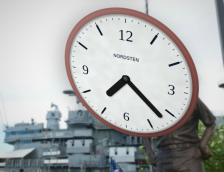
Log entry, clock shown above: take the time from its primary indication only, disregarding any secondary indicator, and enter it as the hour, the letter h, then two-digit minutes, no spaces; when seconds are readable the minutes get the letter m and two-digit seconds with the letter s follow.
7h22
